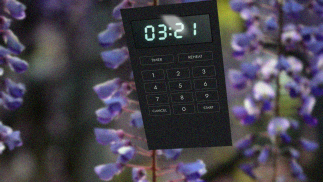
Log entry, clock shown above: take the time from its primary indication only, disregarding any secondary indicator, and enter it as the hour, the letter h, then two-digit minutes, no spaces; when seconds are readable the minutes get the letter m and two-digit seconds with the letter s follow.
3h21
